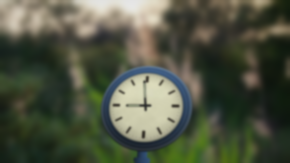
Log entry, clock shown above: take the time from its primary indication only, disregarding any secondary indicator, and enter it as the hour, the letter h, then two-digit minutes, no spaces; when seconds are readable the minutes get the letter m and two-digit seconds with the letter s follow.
8h59
